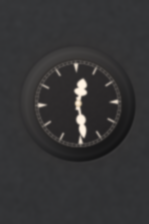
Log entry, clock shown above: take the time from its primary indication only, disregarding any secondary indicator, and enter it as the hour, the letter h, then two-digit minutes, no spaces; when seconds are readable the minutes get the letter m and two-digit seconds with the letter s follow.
12h29
